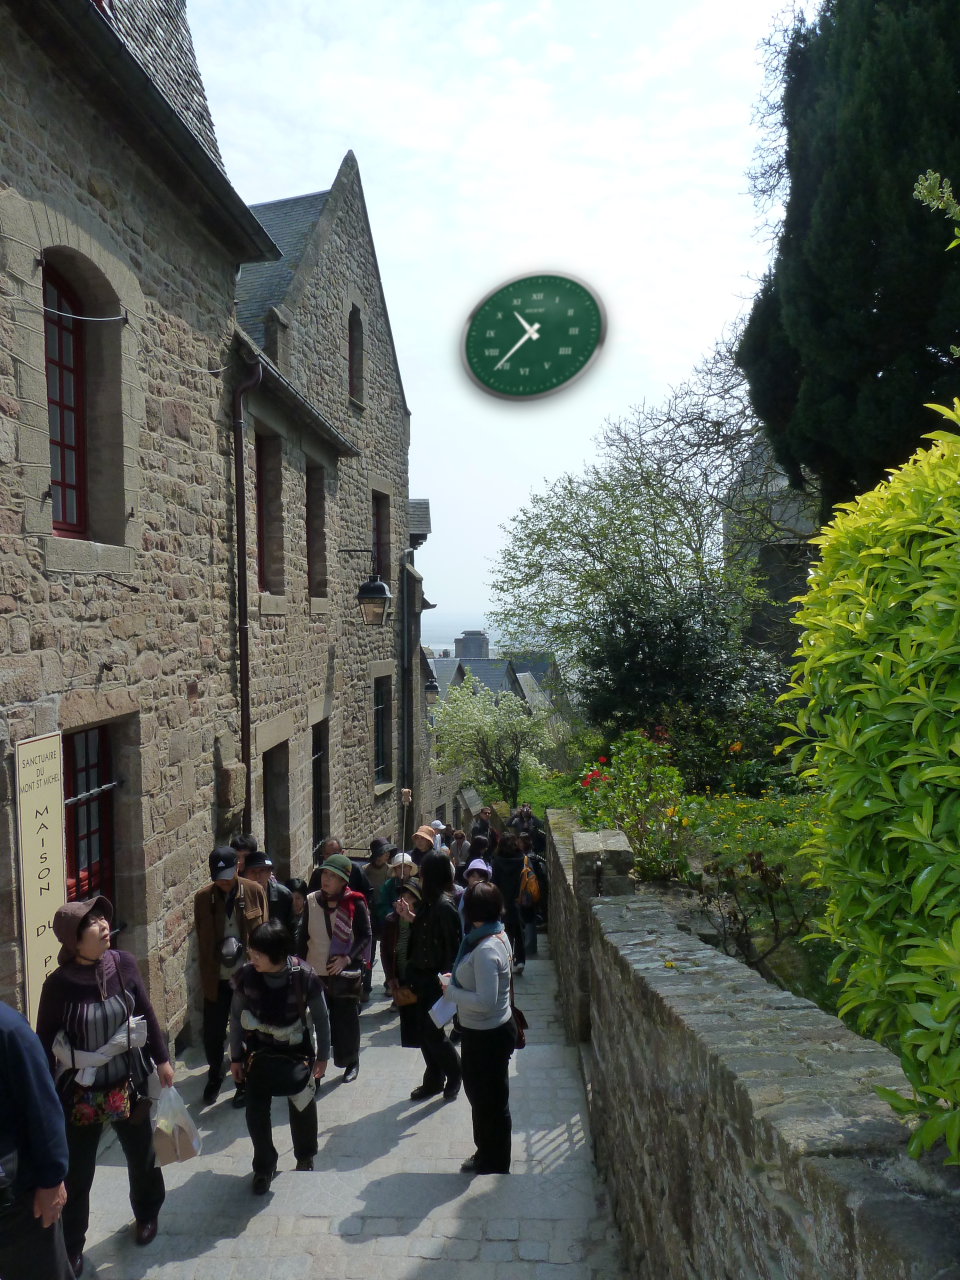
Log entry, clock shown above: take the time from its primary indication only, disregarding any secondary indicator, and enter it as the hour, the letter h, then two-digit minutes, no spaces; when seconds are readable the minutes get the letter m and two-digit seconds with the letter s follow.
10h36
